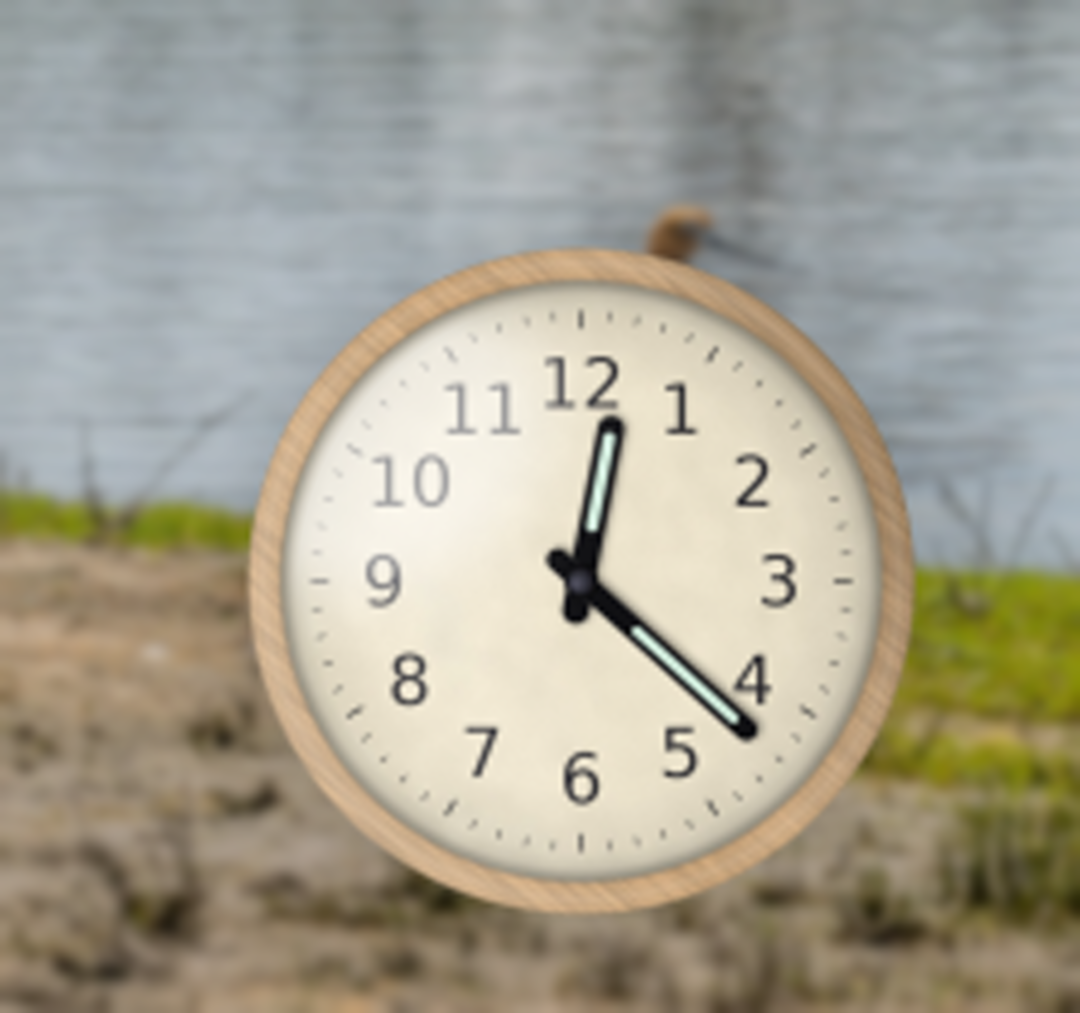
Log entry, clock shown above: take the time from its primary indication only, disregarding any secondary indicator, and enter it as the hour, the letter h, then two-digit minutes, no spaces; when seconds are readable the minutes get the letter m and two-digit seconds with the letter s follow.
12h22
